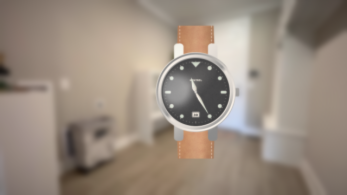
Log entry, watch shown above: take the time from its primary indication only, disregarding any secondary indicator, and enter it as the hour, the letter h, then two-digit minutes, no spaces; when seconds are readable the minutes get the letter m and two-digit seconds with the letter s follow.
11h25
